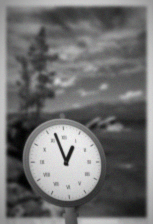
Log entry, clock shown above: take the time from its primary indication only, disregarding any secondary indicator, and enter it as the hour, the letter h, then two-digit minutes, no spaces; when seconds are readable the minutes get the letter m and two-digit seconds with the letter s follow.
12h57
